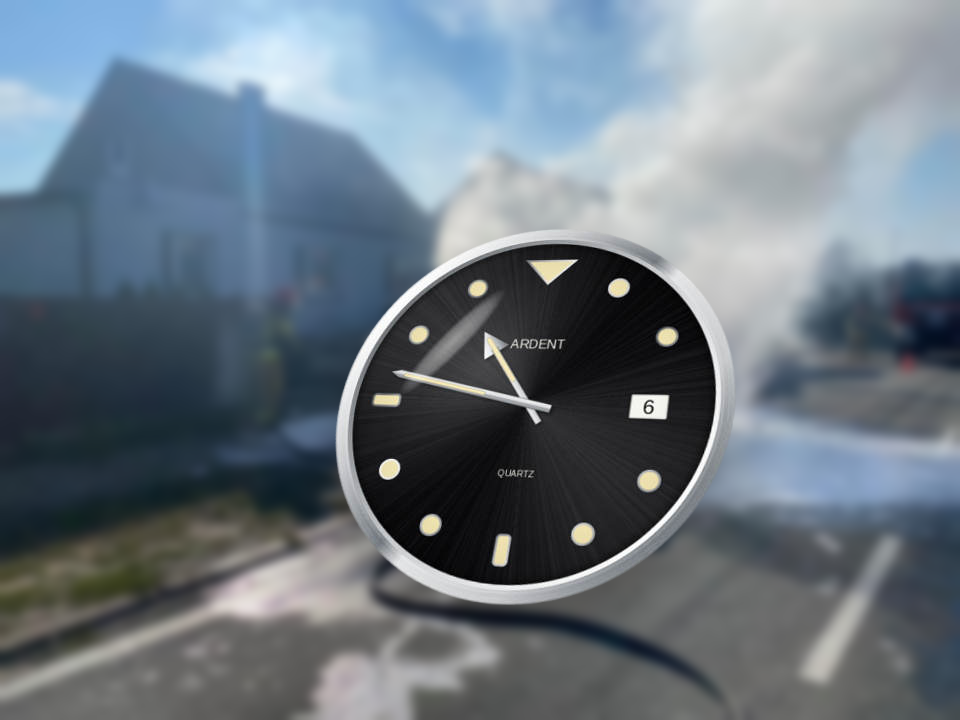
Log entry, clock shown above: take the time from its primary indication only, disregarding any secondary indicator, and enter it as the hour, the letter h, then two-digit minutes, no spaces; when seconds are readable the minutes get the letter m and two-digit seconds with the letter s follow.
10h47
